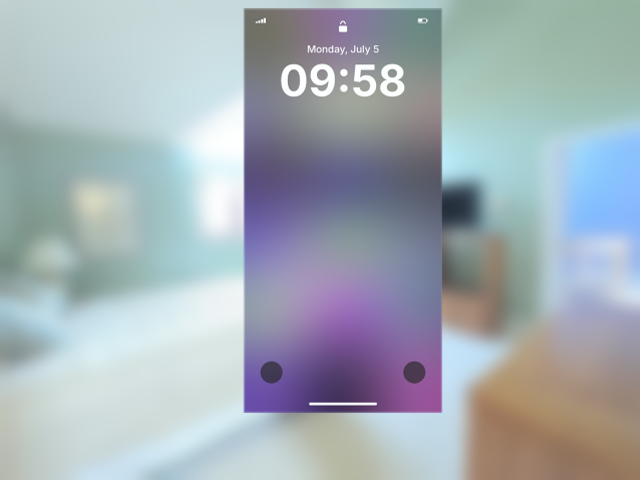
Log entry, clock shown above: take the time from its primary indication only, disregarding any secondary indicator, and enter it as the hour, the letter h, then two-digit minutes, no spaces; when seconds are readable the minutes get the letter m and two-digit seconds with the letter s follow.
9h58
